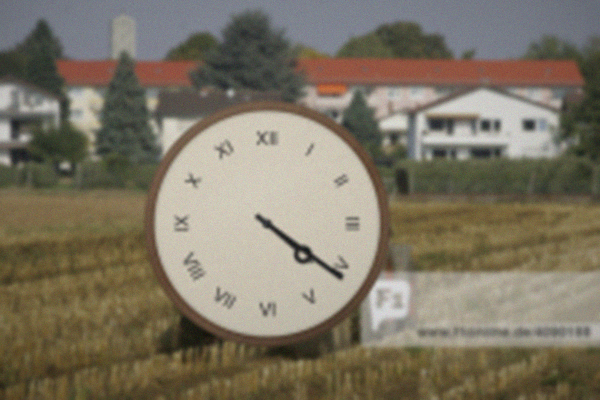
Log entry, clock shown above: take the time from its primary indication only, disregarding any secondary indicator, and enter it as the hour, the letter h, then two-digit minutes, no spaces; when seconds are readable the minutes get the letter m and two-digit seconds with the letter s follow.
4h21
